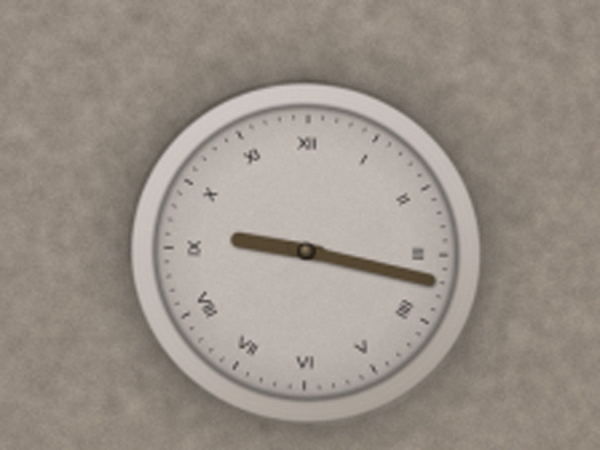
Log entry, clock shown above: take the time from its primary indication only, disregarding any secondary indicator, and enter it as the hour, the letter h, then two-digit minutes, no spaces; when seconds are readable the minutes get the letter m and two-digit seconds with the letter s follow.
9h17
